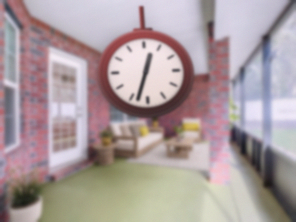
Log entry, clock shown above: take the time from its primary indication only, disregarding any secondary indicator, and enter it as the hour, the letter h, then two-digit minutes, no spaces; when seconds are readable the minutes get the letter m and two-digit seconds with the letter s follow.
12h33
